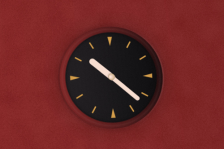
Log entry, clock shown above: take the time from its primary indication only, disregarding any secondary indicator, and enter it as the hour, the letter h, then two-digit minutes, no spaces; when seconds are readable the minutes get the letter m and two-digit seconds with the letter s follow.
10h22
